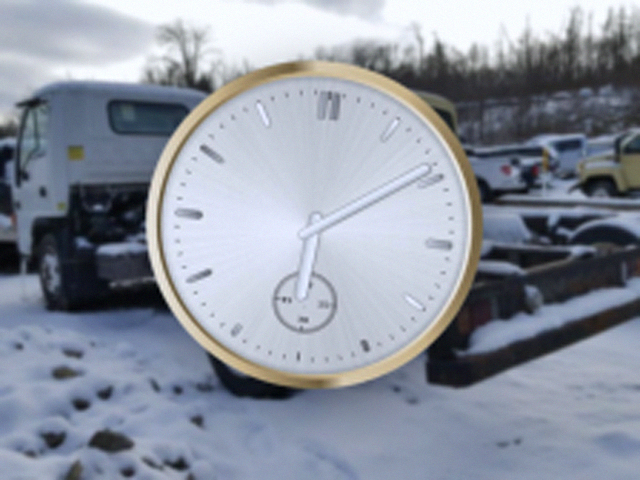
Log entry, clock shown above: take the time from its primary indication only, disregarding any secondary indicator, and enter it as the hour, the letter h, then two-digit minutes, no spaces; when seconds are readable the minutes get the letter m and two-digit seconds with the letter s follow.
6h09
